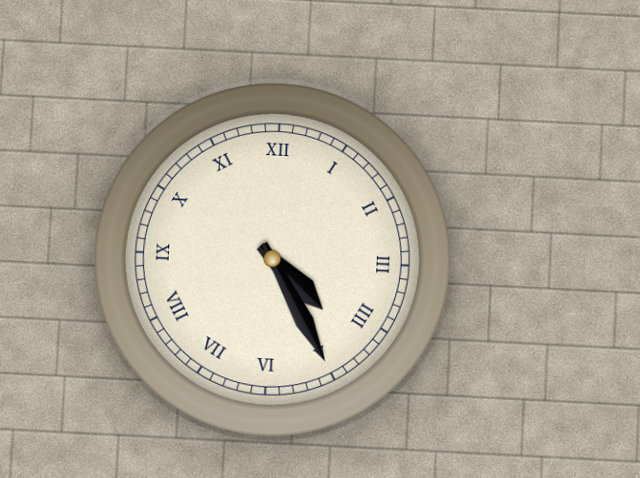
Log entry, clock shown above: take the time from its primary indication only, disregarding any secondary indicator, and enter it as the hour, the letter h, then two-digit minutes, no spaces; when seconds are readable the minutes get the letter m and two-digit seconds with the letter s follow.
4h25
